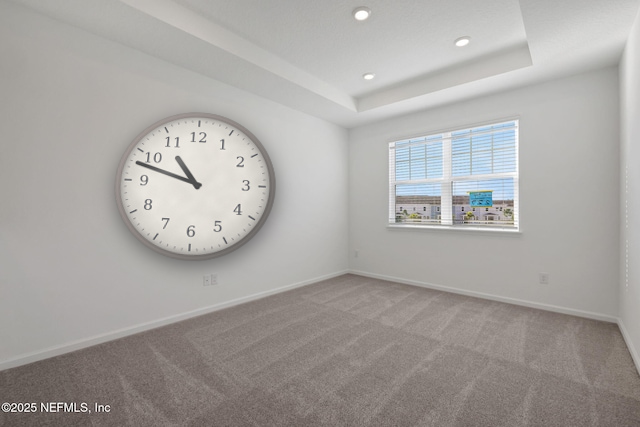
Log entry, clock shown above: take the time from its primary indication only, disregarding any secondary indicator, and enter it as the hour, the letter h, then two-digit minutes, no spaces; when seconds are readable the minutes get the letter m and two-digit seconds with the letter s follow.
10h48
